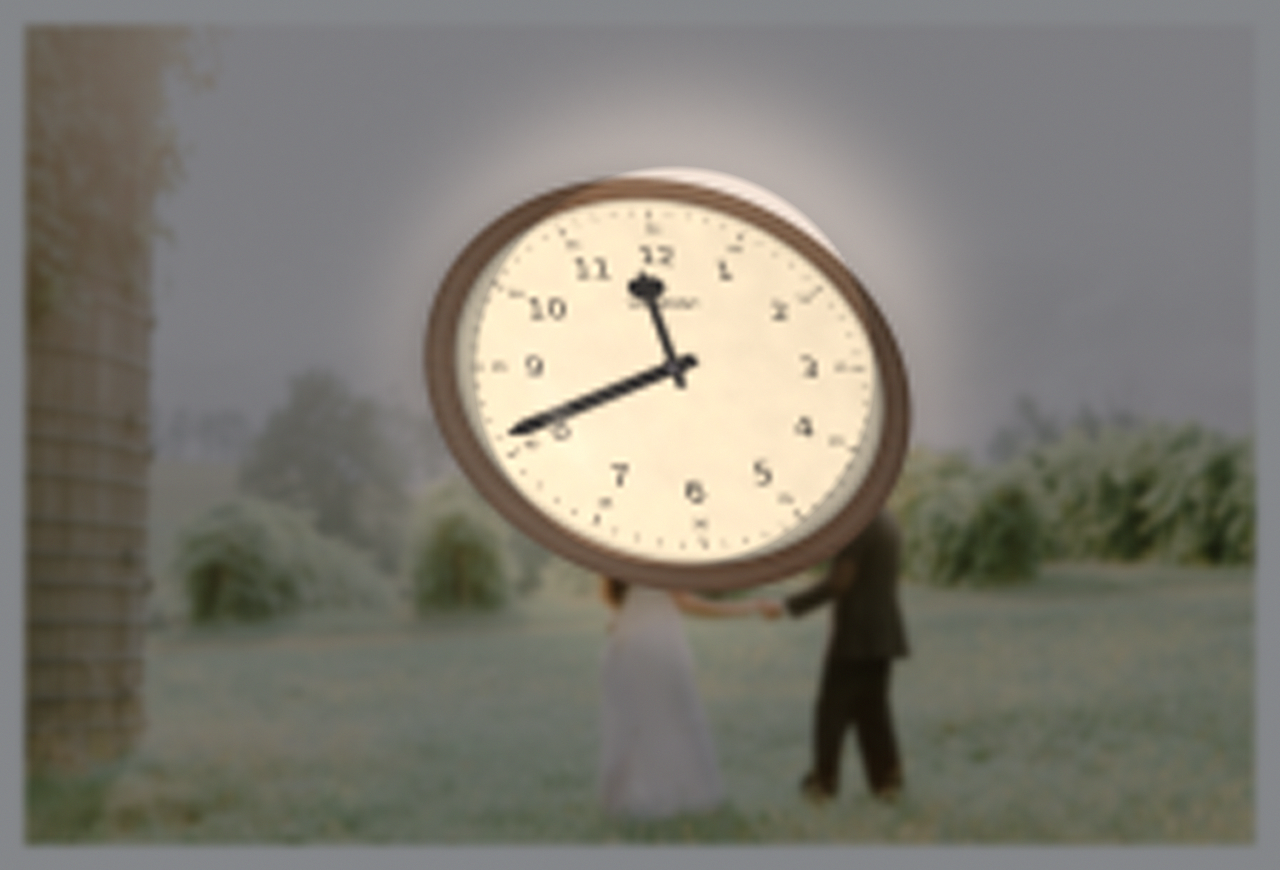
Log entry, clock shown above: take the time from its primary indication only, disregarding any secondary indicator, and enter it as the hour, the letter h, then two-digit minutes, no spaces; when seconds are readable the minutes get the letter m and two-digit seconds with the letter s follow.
11h41
